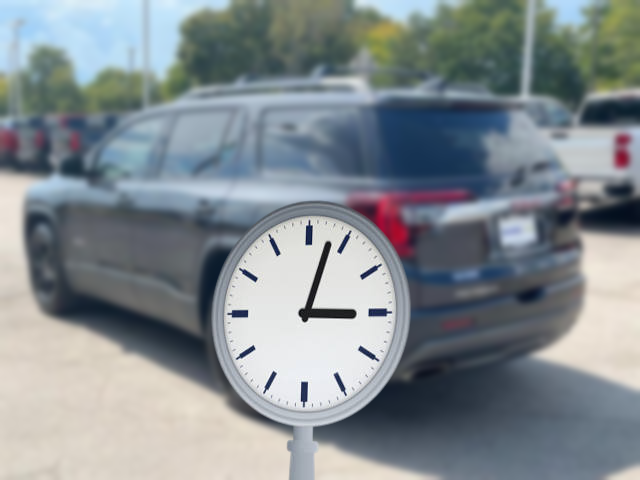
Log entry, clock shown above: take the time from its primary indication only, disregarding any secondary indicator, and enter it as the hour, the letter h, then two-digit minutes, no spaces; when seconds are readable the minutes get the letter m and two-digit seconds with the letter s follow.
3h03
